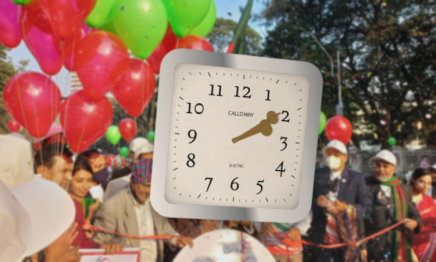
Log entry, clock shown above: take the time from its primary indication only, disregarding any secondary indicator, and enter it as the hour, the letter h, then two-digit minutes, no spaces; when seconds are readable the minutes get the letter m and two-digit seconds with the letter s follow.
2h09
